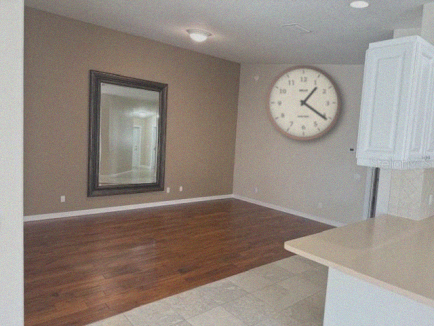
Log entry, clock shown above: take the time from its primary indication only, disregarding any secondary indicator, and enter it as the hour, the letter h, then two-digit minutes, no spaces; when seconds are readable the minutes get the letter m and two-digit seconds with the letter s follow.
1h21
